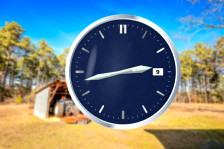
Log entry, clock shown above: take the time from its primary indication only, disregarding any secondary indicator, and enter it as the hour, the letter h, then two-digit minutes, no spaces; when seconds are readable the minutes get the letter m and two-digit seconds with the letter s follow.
2h43
